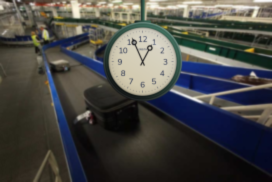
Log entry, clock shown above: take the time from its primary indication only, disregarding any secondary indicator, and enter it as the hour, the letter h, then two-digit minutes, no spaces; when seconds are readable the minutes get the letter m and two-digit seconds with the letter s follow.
12h56
